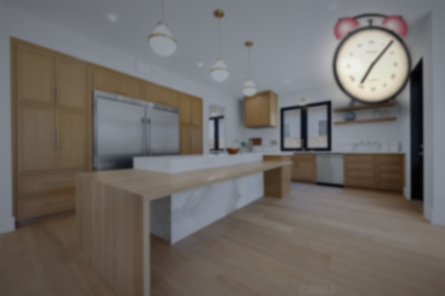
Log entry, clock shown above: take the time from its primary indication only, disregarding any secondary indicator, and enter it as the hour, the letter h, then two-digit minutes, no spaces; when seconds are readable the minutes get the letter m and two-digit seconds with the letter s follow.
7h07
